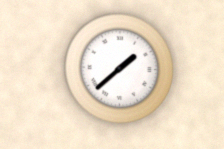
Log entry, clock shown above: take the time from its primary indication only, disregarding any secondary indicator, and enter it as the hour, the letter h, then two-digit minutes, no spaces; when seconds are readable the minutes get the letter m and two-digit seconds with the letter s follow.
1h38
